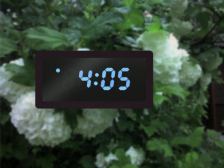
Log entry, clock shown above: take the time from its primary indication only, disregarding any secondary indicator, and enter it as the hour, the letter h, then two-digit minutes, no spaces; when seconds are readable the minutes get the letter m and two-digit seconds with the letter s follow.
4h05
